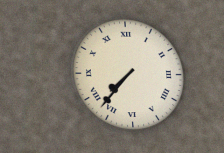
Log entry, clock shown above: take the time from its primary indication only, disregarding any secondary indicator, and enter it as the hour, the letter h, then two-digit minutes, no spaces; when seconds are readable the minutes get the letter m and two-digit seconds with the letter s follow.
7h37
